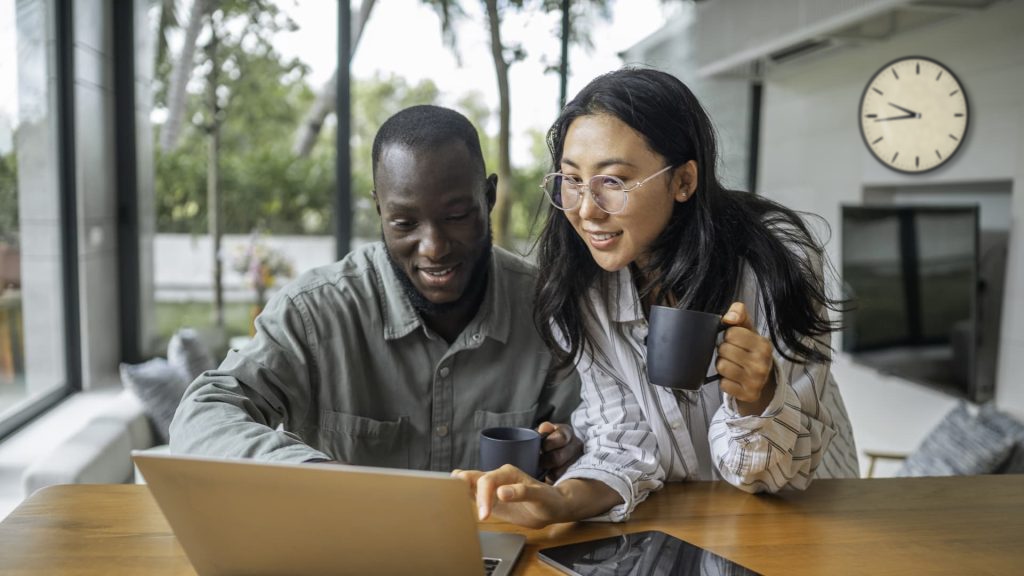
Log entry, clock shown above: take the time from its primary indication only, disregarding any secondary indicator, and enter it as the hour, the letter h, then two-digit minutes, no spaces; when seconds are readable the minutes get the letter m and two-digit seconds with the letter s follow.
9h44
